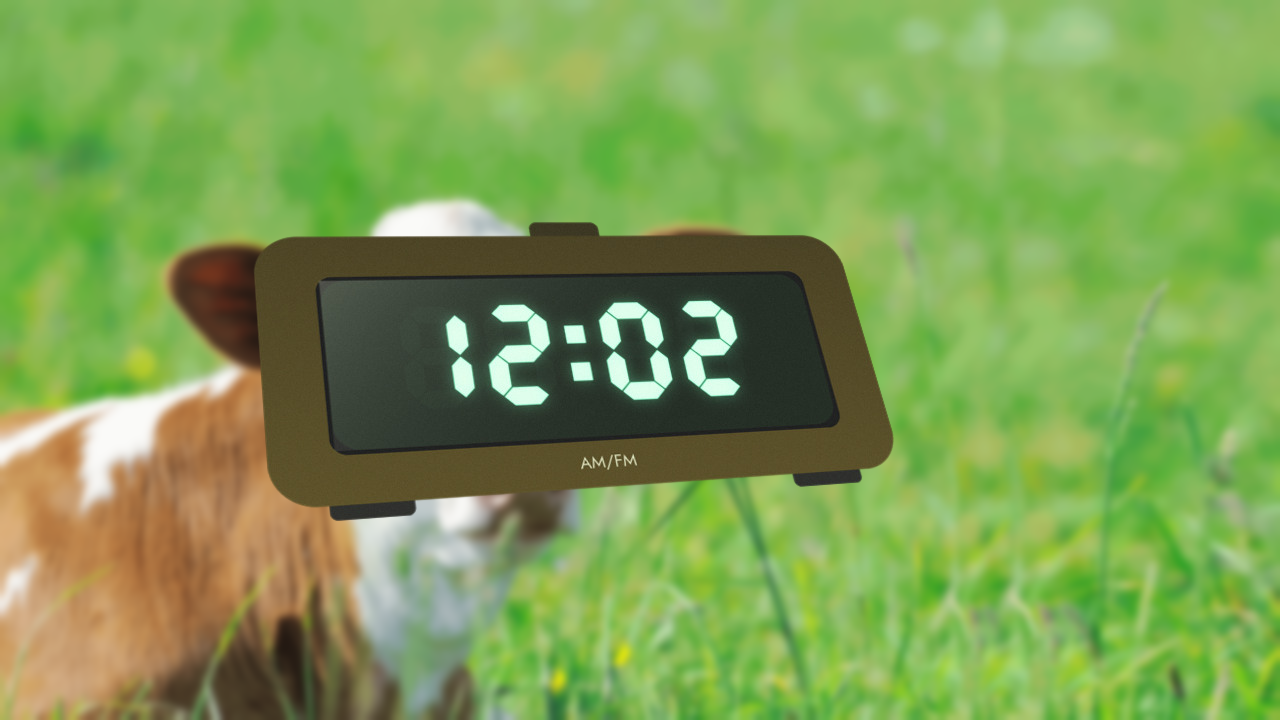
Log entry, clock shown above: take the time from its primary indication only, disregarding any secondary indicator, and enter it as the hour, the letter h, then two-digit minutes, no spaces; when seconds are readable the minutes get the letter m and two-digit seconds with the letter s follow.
12h02
